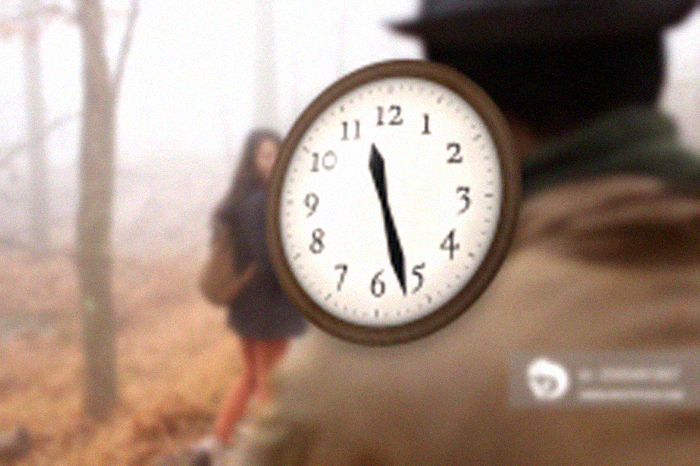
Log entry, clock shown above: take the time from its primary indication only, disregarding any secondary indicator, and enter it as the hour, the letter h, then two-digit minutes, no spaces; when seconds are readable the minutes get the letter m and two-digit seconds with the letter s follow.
11h27
